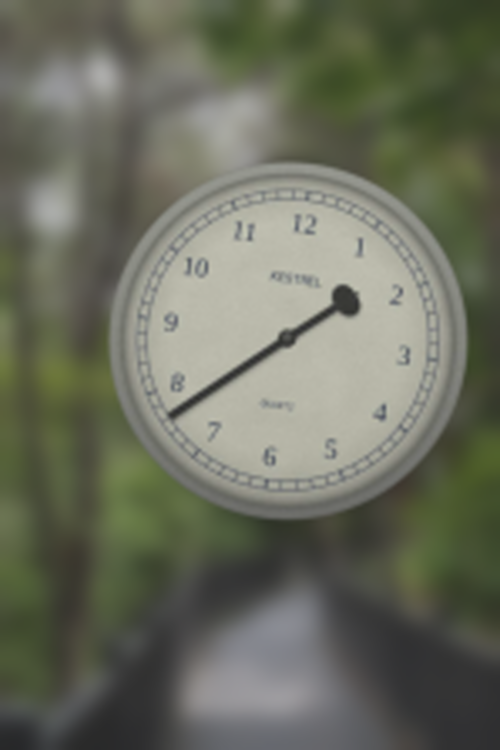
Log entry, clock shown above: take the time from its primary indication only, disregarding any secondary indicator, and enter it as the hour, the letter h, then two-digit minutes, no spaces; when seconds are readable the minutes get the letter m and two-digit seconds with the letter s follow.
1h38
